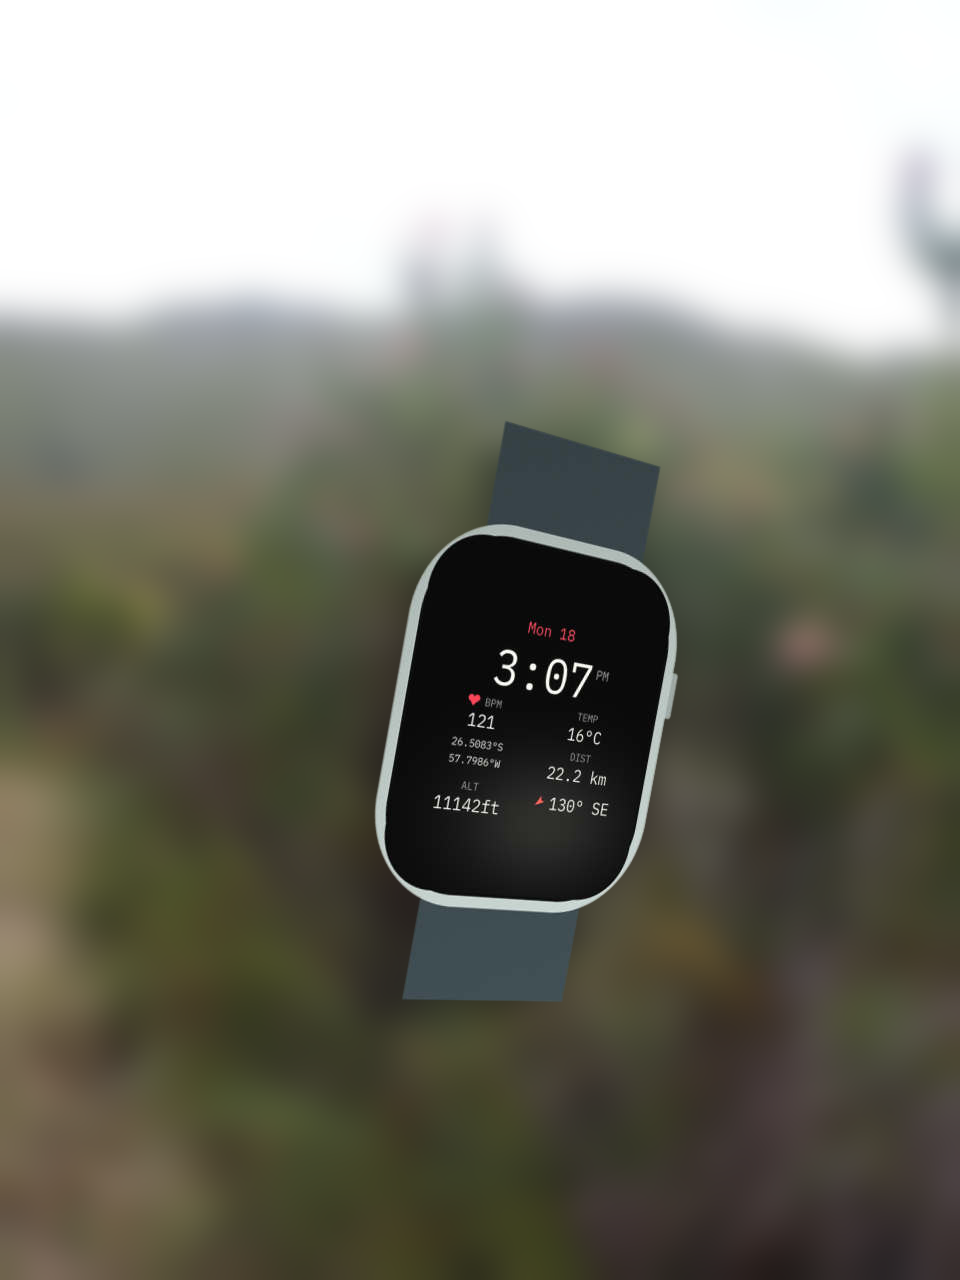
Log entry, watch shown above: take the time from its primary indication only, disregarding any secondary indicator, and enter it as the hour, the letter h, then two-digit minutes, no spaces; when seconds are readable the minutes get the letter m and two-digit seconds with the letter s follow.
3h07
